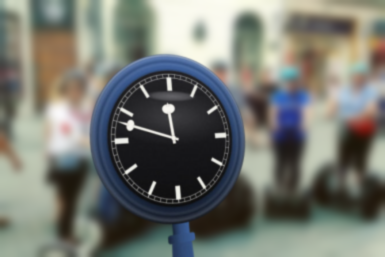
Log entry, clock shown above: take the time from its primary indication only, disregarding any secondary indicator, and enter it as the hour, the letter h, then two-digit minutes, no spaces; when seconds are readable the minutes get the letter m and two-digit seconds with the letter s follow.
11h48
